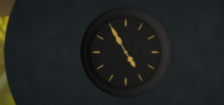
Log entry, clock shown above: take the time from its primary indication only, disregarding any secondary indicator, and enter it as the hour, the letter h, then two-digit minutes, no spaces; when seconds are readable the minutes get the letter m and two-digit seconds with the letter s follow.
4h55
